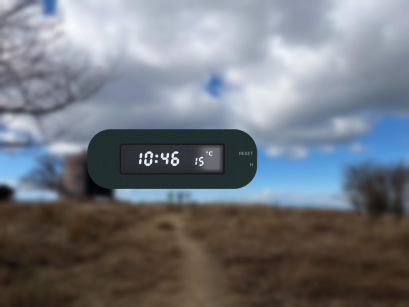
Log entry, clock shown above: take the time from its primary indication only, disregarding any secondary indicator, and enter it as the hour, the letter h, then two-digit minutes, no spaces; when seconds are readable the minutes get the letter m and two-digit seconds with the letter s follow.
10h46
